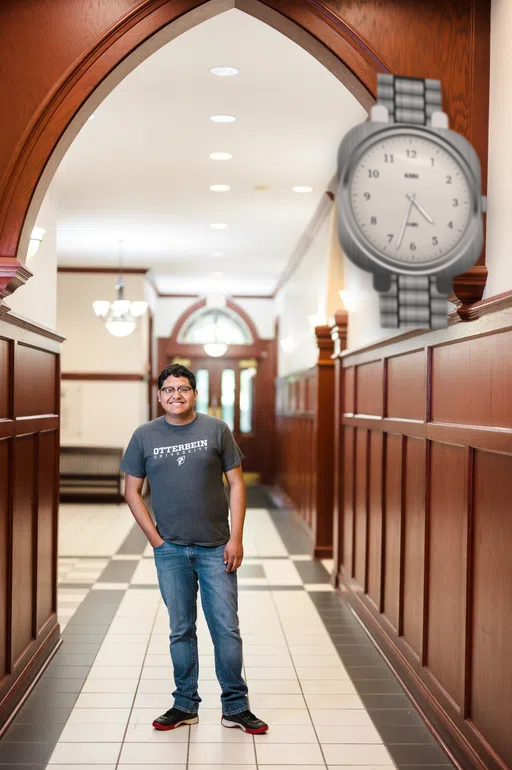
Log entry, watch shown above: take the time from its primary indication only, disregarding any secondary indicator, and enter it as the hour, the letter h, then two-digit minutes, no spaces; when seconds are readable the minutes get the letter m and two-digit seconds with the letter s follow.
4h33
